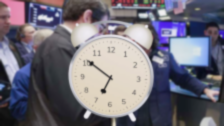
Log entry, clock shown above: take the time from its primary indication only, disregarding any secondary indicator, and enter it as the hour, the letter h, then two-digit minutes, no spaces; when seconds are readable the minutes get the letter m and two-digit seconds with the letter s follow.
6h51
